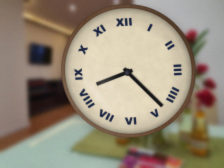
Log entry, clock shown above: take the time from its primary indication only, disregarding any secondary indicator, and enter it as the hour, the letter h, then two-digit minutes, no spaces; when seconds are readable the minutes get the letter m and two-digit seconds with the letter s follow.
8h23
